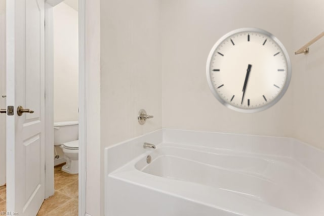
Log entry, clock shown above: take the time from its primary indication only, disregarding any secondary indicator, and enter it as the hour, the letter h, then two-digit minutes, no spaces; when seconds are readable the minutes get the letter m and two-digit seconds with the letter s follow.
6h32
